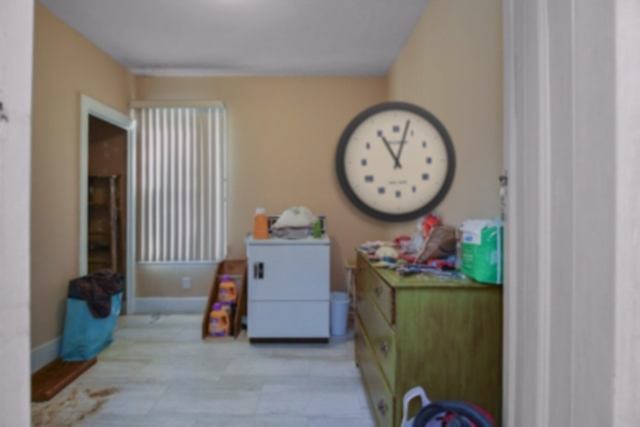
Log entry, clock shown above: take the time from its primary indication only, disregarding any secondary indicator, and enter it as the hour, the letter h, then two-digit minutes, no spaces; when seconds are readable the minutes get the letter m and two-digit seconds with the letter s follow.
11h03
